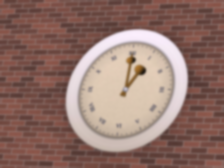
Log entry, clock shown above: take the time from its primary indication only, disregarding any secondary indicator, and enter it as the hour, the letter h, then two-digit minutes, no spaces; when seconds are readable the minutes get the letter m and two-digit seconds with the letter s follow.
1h00
